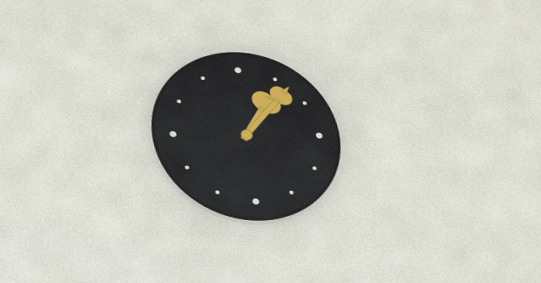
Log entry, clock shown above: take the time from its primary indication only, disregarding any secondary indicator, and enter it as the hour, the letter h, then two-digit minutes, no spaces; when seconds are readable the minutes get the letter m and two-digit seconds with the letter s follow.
1h07
